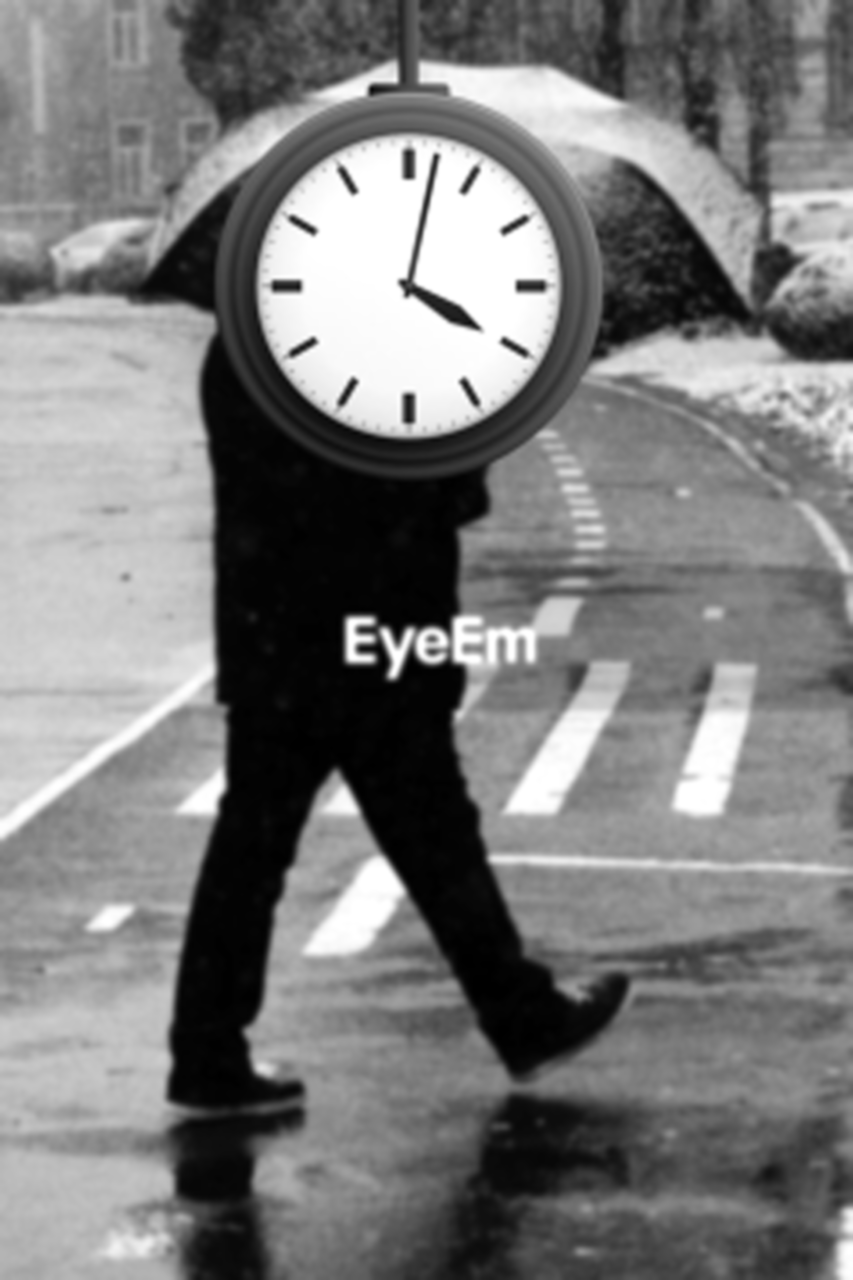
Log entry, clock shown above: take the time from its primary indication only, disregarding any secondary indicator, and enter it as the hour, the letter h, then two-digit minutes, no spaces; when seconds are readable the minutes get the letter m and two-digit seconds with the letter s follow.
4h02
